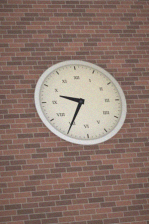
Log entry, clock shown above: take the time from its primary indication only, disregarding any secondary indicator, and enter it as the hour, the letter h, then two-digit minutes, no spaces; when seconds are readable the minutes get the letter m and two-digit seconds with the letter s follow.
9h35
